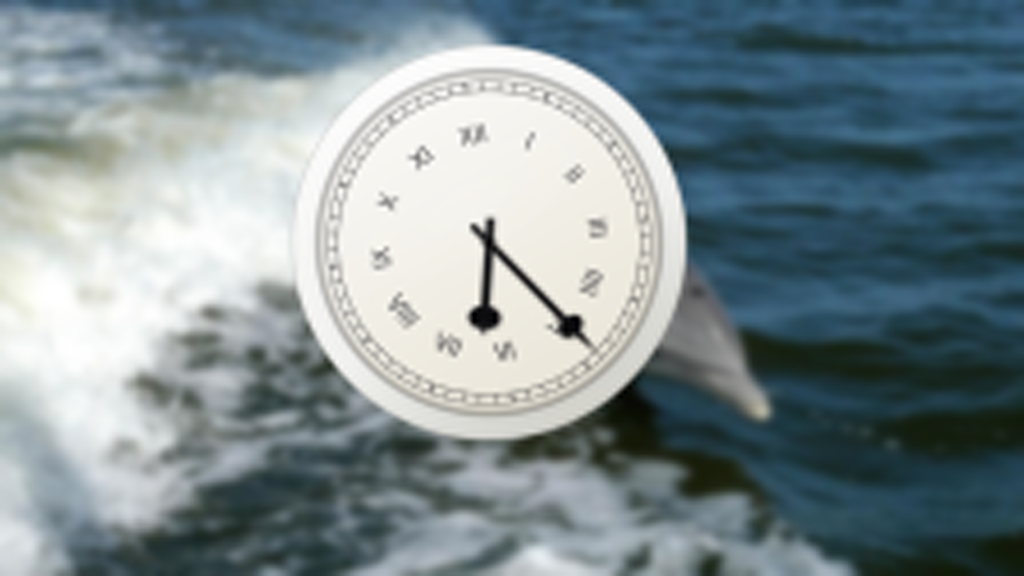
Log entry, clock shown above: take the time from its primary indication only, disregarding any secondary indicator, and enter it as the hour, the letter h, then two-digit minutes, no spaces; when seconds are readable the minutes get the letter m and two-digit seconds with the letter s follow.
6h24
